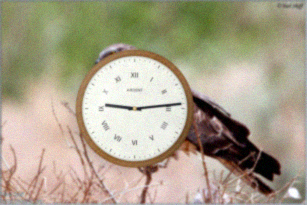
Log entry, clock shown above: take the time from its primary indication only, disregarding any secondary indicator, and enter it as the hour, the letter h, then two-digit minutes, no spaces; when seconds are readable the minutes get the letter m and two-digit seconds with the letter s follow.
9h14
